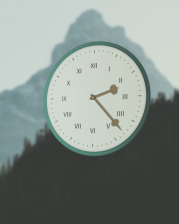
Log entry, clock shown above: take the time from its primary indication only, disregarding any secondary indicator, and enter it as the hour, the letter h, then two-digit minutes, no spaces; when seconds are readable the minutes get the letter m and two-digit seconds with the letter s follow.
2h23
